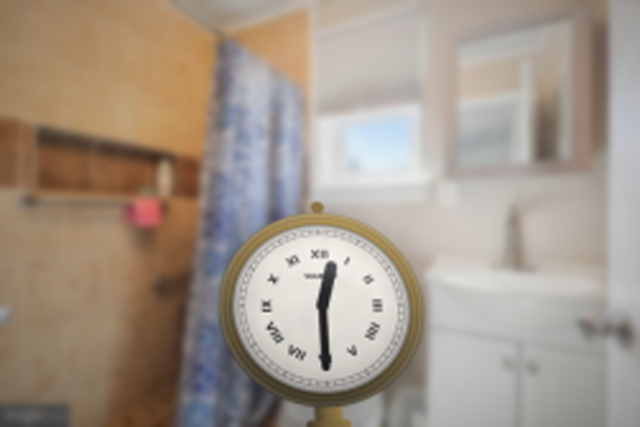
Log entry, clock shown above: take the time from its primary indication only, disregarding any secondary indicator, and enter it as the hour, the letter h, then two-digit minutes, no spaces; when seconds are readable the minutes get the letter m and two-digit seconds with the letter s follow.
12h30
